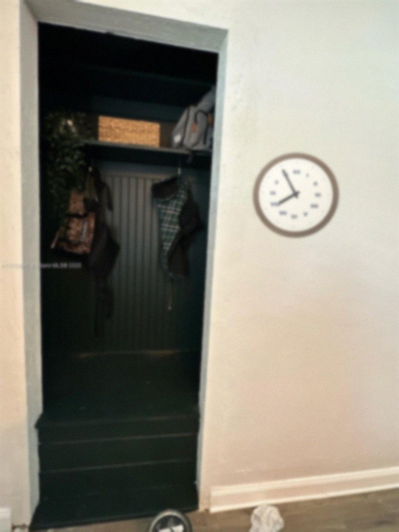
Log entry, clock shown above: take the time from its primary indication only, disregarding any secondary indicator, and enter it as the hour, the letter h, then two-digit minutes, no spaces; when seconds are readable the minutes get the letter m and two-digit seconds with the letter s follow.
7h55
